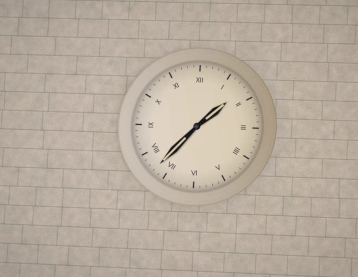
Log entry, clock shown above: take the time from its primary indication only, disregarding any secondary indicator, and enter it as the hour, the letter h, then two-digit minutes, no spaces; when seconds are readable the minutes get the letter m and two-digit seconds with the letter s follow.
1h37
